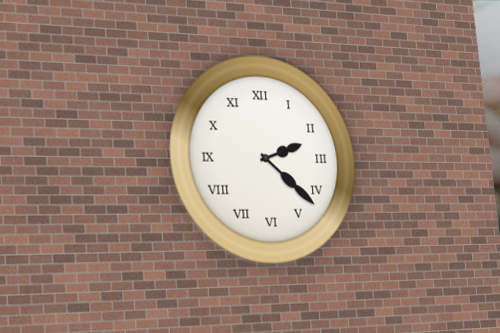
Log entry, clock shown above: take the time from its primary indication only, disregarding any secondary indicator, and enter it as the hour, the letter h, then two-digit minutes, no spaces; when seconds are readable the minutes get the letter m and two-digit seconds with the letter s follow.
2h22
